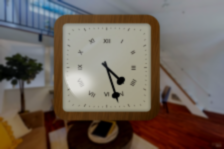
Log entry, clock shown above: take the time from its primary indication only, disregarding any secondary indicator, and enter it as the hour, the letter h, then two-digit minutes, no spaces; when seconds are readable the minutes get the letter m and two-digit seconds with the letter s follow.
4h27
